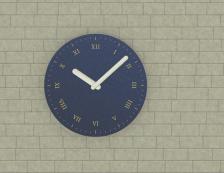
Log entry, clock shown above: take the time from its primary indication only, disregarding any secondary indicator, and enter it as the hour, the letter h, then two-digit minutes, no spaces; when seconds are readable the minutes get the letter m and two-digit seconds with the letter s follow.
10h08
